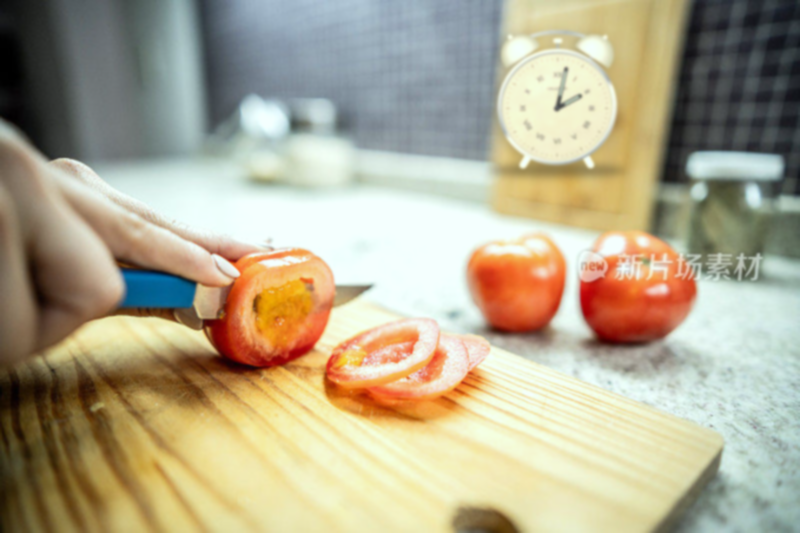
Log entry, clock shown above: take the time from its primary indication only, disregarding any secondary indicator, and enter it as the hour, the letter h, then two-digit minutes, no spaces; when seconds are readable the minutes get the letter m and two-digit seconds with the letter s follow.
2h02
